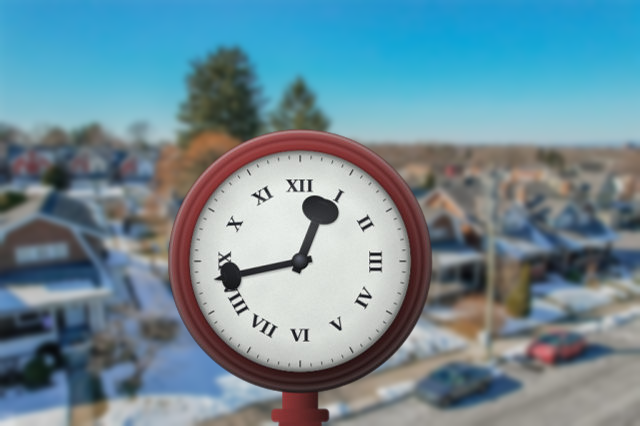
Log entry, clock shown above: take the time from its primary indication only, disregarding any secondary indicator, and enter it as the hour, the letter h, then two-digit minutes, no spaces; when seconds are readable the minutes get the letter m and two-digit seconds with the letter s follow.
12h43
